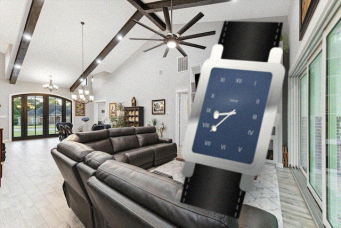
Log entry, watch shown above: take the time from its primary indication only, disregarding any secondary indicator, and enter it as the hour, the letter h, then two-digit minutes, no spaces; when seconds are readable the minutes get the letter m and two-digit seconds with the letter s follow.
8h37
